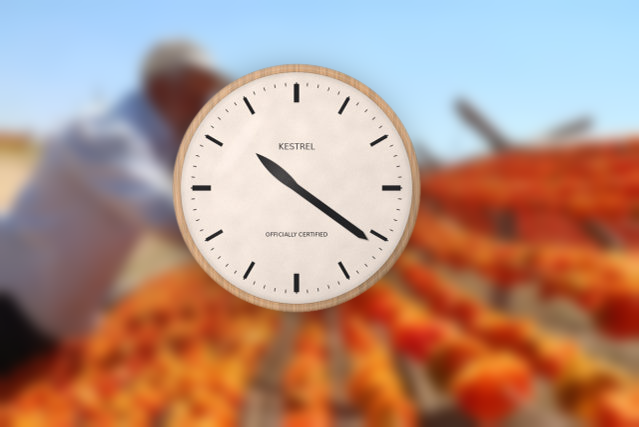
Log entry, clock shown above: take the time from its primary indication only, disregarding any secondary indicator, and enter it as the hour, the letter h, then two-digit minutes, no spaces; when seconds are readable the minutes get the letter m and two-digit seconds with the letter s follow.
10h21
